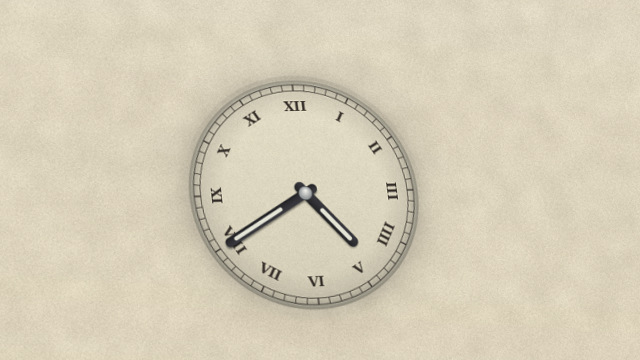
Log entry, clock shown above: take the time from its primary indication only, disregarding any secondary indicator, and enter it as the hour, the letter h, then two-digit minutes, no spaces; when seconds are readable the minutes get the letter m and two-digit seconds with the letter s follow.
4h40
